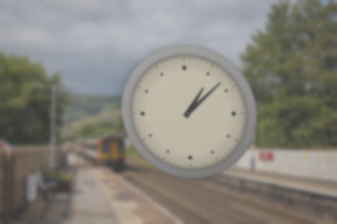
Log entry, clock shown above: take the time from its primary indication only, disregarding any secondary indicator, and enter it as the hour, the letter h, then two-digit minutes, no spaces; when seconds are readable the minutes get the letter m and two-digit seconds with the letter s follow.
1h08
